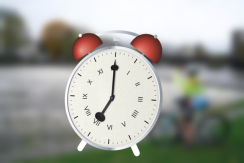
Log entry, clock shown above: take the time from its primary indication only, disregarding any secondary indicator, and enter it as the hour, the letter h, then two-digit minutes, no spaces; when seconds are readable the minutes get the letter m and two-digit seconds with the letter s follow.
7h00
